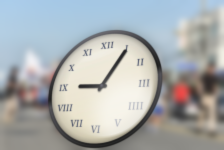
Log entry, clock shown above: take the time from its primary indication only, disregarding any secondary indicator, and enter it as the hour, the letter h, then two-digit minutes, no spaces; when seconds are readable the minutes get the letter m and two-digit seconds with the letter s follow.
9h05
